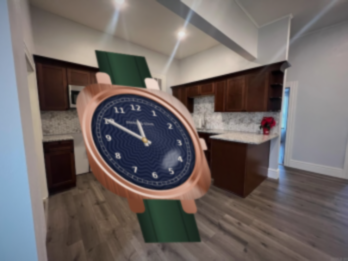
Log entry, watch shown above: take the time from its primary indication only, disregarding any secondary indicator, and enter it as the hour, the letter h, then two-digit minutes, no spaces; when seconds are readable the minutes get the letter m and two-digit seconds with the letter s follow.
11h50
